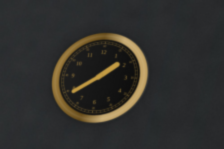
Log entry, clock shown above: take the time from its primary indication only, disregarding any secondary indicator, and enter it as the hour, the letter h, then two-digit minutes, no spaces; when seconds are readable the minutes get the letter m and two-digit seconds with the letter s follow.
1h39
